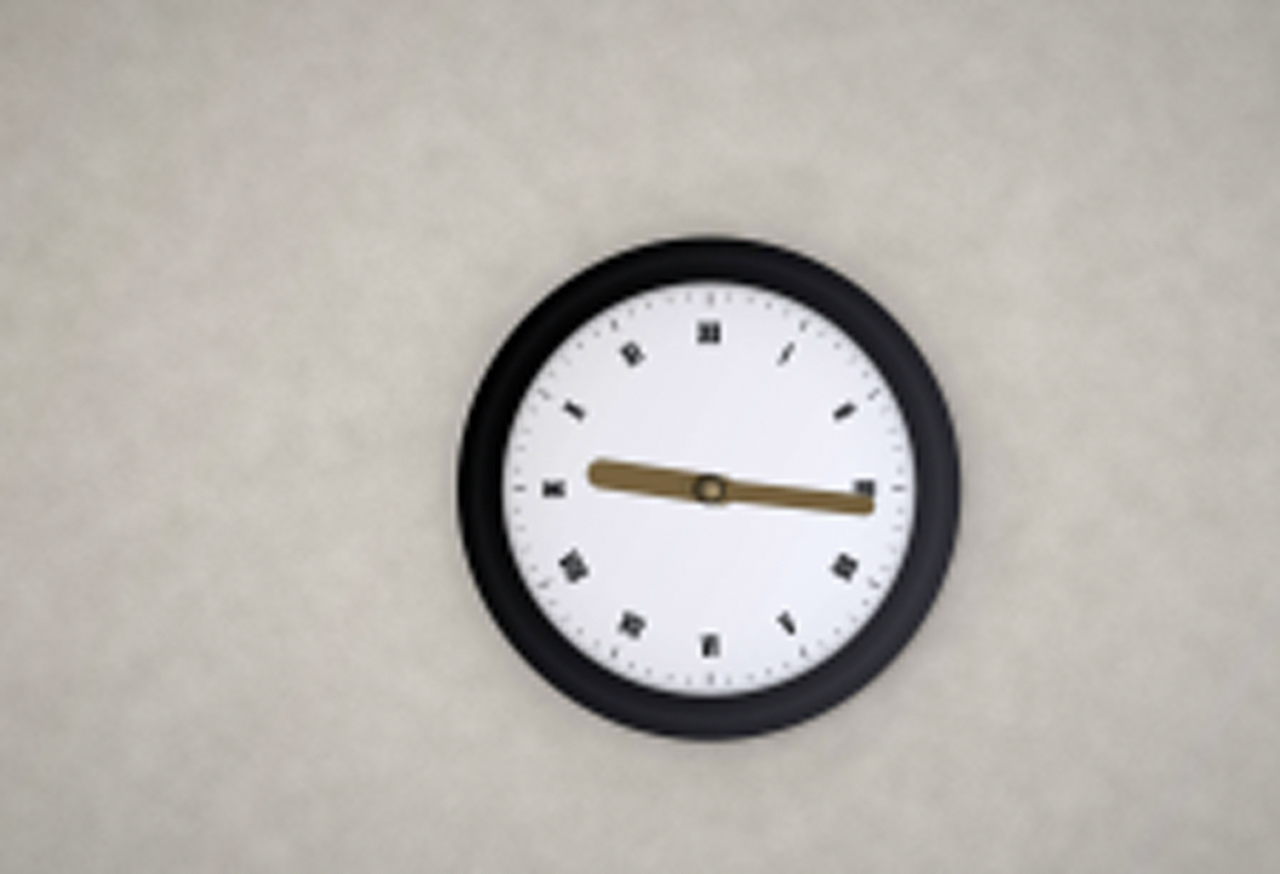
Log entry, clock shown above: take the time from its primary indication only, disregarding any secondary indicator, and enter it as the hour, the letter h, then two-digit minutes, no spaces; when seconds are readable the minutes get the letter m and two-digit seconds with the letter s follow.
9h16
